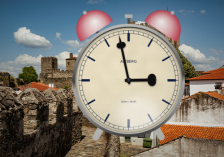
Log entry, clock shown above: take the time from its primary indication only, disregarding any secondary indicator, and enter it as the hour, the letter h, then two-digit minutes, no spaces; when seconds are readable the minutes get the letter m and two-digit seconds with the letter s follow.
2h58
